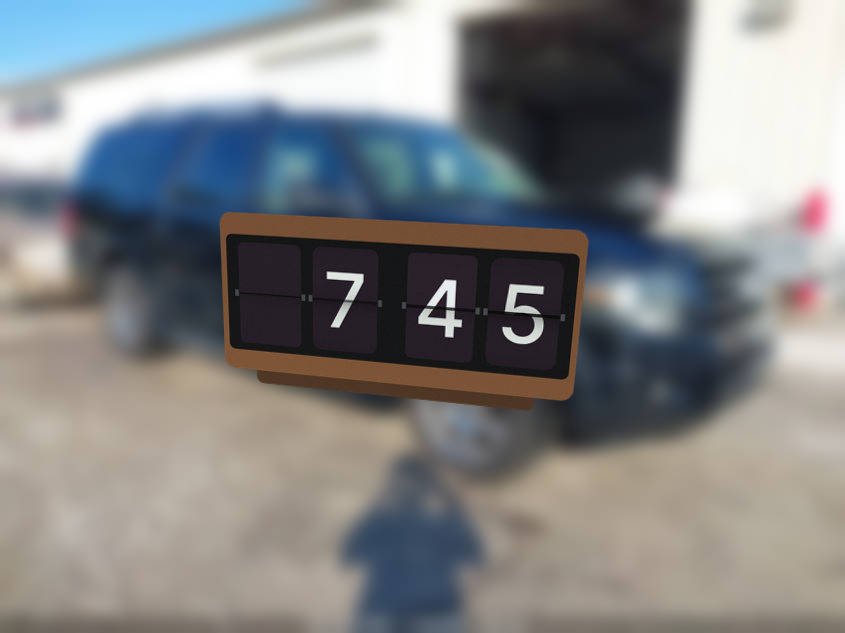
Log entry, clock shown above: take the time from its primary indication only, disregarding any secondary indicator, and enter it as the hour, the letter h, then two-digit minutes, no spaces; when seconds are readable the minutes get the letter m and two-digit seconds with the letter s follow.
7h45
